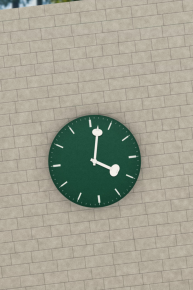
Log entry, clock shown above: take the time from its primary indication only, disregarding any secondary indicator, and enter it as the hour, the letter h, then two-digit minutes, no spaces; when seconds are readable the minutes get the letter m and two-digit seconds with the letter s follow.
4h02
